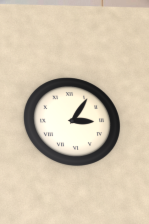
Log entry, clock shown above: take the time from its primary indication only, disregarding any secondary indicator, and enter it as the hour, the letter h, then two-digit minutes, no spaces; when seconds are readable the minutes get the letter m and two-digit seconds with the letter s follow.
3h06
